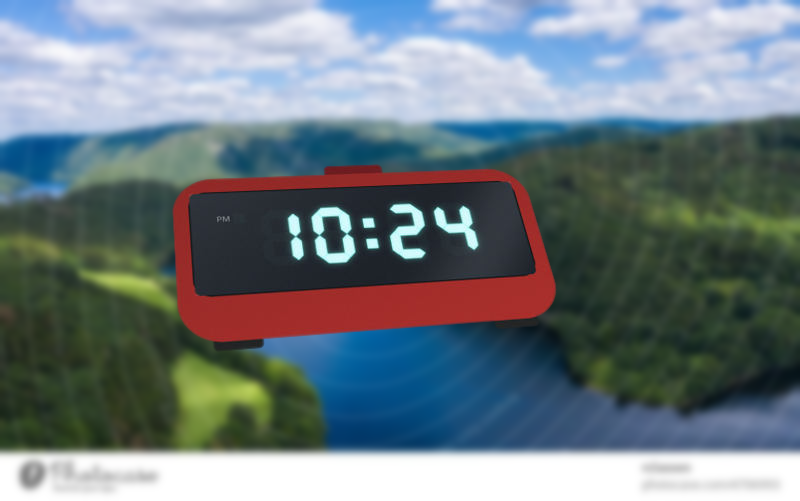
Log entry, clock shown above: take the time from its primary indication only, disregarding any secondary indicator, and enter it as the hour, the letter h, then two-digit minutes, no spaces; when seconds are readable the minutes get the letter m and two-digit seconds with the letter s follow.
10h24
